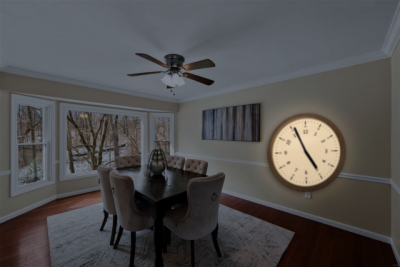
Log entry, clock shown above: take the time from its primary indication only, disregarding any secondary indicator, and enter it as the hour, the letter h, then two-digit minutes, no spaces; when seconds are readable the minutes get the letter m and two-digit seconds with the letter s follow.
4h56
